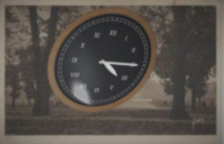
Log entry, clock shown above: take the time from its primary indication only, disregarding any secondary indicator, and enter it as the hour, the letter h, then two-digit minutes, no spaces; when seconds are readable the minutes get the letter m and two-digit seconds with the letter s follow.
4h15
